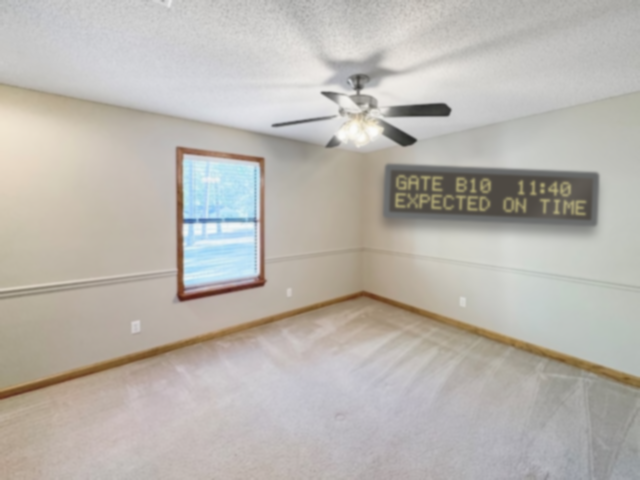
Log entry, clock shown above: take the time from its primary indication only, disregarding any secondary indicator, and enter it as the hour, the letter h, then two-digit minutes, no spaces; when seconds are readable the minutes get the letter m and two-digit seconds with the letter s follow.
11h40
